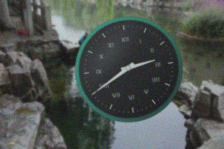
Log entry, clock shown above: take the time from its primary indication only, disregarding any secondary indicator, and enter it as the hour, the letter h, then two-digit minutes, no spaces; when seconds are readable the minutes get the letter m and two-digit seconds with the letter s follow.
2h40
